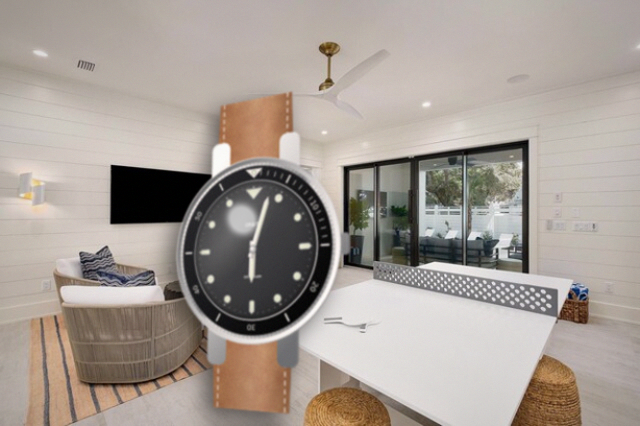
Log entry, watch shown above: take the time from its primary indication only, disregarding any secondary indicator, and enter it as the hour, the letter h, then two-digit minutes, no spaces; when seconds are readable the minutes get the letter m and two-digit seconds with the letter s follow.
6h03
